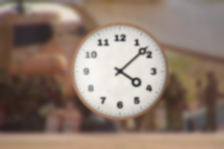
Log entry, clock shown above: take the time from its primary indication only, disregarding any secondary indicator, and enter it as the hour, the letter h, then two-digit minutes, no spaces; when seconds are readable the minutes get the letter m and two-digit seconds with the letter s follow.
4h08
